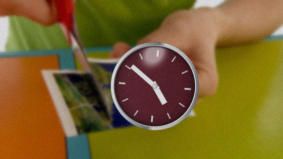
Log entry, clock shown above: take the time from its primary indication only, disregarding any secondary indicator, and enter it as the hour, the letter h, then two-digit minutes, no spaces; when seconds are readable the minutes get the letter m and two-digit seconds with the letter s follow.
4h51
